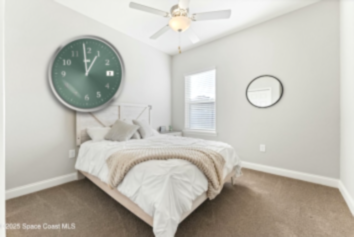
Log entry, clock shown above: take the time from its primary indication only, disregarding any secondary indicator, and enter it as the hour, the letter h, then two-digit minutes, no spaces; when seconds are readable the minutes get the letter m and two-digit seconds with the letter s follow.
12h59
